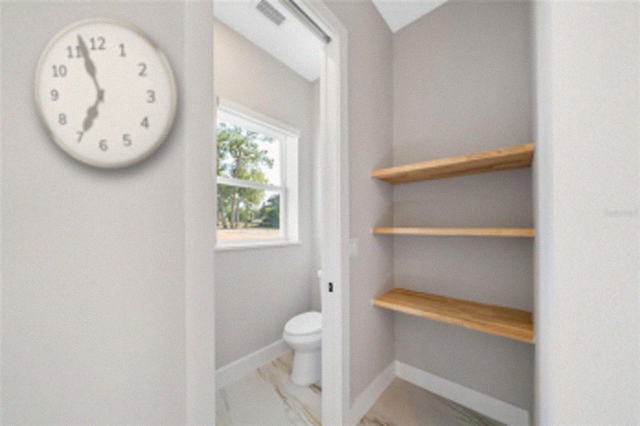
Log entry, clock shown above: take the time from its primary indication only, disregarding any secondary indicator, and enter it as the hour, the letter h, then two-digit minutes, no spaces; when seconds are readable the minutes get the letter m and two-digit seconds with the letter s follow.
6h57
